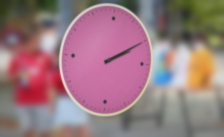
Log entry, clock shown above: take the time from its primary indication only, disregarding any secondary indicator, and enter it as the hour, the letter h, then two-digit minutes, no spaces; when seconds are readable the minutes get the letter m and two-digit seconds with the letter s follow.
2h10
